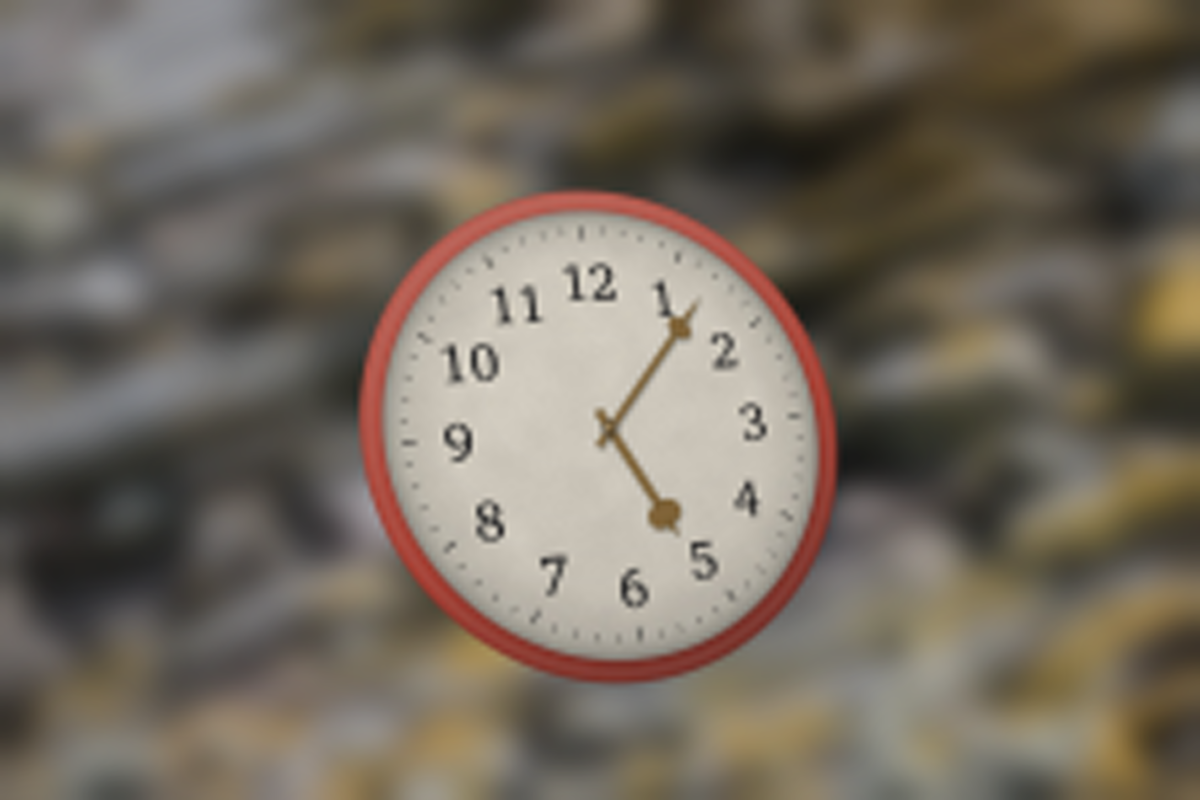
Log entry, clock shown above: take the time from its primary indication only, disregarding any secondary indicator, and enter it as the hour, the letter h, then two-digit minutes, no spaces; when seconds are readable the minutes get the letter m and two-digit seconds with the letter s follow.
5h07
